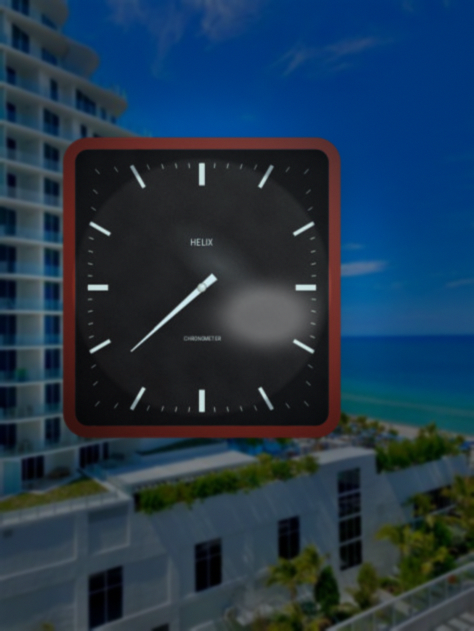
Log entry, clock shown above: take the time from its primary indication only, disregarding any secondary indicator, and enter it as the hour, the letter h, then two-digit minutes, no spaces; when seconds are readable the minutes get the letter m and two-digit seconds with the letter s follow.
7h38
